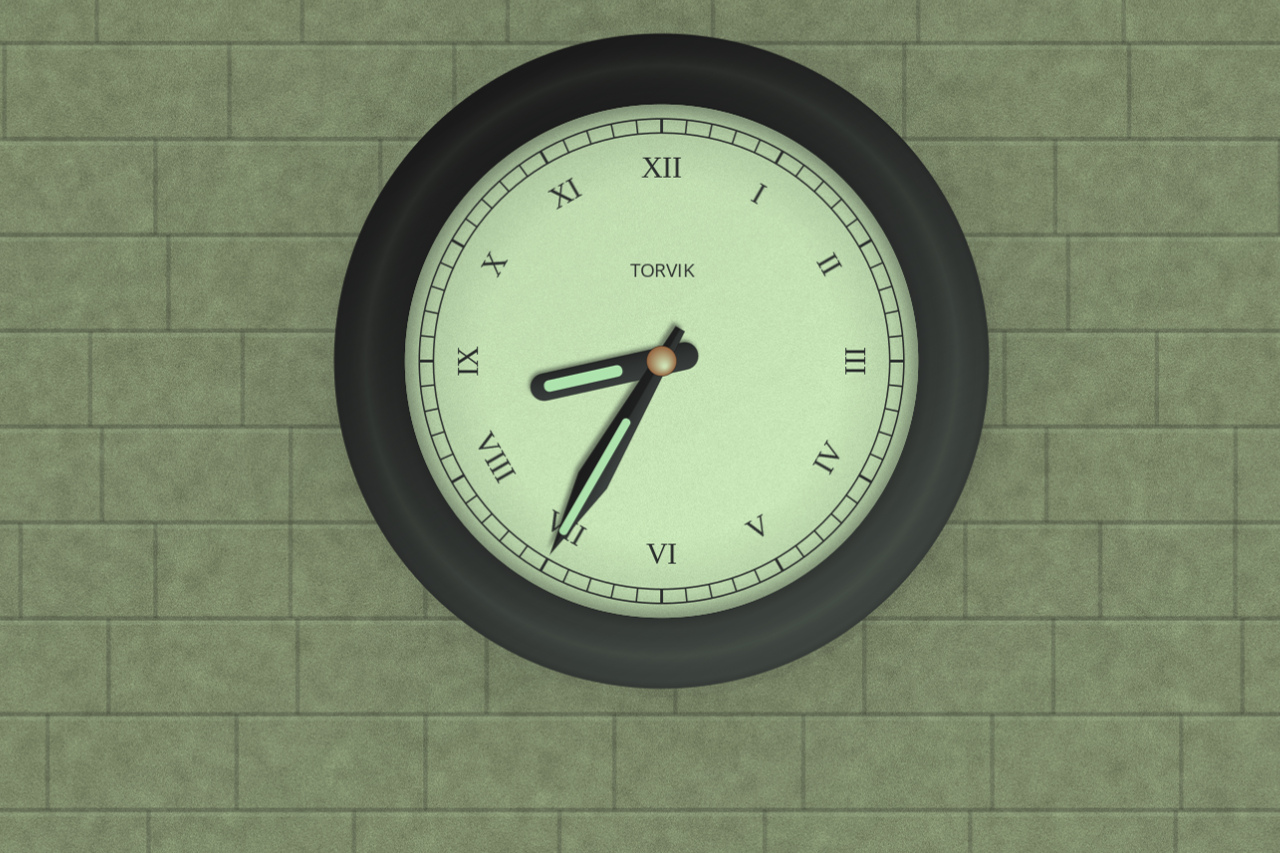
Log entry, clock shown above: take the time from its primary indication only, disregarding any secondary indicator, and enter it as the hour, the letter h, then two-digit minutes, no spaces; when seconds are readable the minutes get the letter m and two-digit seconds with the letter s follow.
8h35
